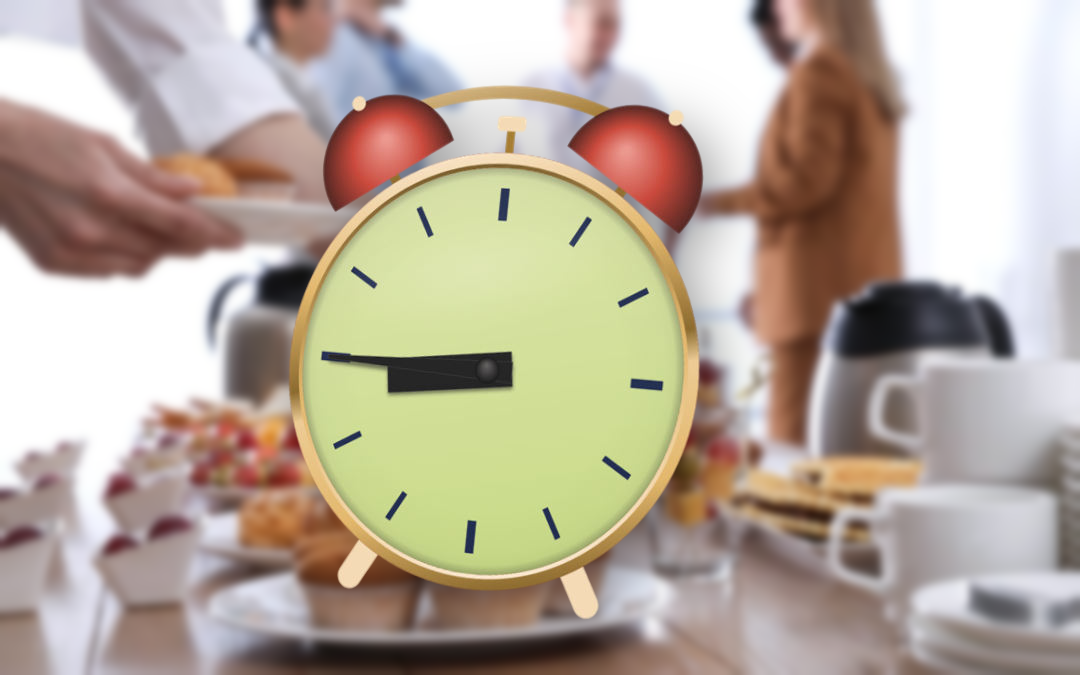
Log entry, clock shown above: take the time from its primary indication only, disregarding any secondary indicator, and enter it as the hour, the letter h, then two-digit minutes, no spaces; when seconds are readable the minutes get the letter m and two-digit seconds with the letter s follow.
8h45
